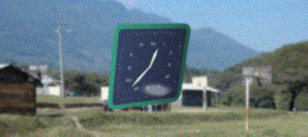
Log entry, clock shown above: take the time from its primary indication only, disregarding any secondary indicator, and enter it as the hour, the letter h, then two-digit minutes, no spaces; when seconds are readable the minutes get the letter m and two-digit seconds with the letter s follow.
12h37
